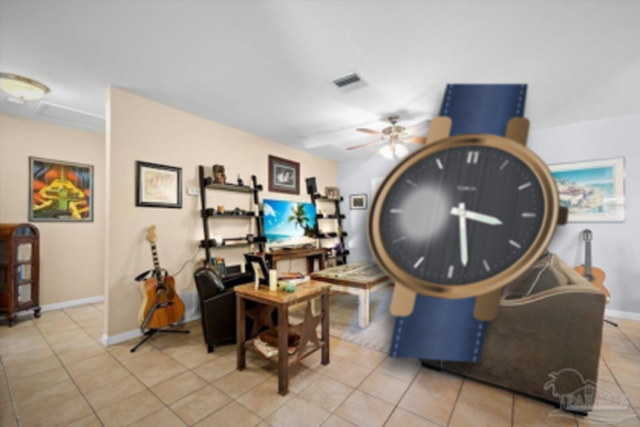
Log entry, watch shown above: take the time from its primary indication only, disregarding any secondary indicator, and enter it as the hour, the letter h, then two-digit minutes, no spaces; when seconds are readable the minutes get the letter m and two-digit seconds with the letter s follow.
3h28
